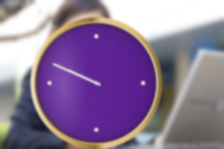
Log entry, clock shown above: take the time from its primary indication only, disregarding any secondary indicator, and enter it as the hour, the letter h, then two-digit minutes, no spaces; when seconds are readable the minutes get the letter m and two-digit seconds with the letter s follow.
9h49
